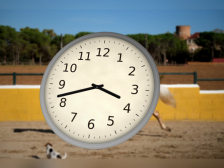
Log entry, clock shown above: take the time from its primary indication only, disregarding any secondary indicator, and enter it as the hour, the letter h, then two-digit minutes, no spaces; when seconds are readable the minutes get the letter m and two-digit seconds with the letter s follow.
3h42
